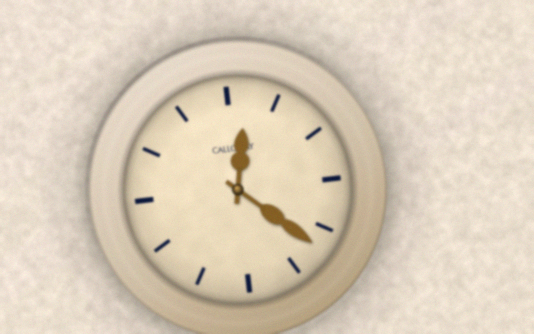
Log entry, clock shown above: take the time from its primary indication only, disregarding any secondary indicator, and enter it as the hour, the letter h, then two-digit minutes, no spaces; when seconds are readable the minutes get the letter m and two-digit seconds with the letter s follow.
12h22
